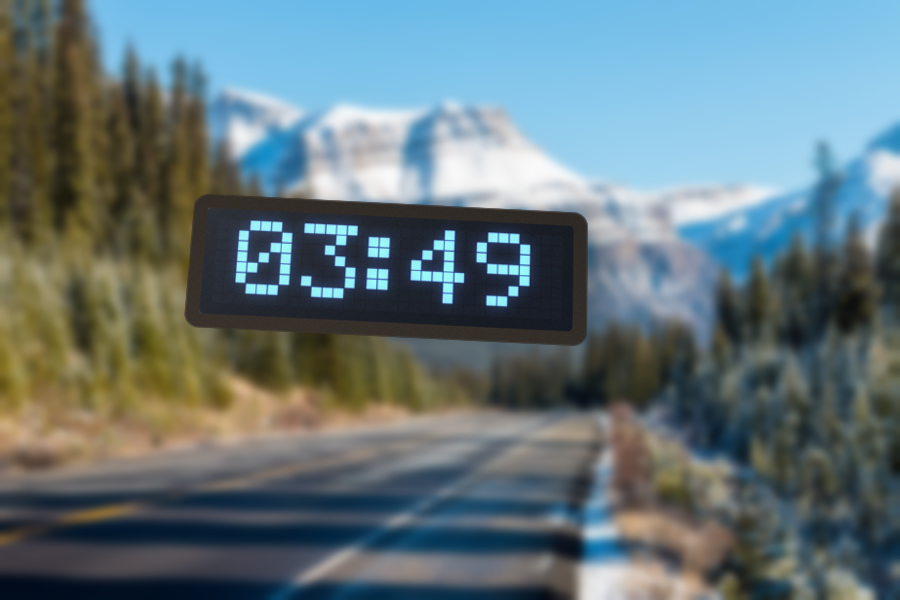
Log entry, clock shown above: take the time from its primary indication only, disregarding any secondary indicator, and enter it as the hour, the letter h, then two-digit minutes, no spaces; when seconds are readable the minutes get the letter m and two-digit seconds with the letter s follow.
3h49
